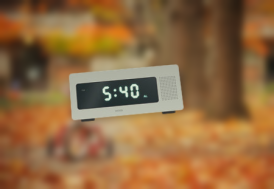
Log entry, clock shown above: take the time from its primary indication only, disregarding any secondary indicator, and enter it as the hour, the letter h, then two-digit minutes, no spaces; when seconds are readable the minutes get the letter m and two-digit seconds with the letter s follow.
5h40
